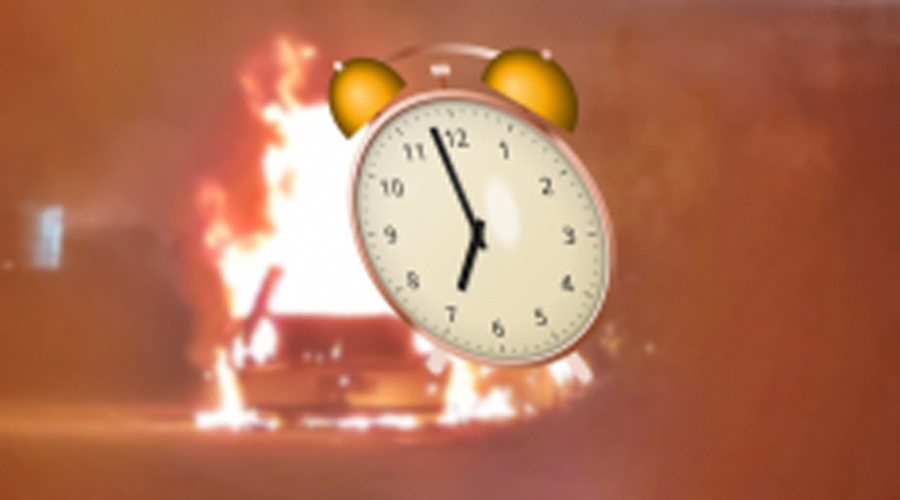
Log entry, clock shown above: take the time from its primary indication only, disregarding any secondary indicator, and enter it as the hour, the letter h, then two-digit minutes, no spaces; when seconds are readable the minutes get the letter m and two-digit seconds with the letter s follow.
6h58
